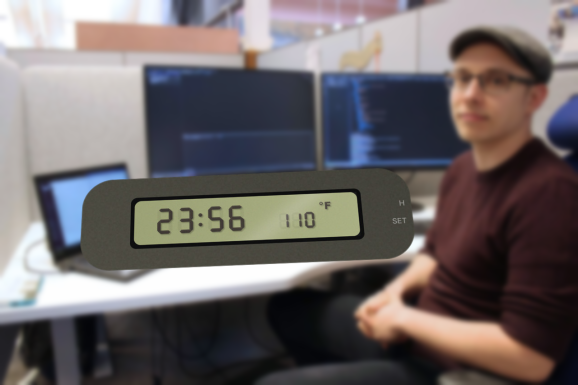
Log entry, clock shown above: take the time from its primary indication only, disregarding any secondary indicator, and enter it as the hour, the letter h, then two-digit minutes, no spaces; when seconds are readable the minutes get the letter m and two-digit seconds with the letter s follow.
23h56
